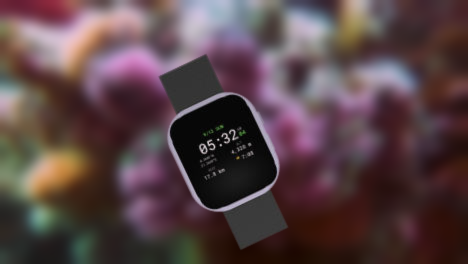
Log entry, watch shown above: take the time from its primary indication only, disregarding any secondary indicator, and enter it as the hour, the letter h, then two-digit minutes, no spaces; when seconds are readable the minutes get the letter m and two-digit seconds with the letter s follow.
5h32
